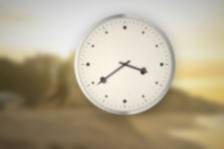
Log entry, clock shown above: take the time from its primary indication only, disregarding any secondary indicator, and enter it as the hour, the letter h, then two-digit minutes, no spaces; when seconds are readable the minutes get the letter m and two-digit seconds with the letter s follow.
3h39
